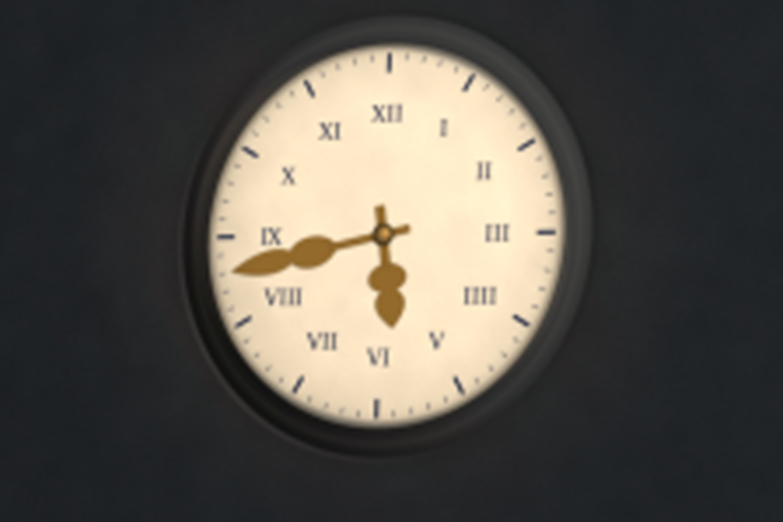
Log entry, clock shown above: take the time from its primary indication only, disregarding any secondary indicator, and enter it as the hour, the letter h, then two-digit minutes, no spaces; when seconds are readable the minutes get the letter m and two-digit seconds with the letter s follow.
5h43
